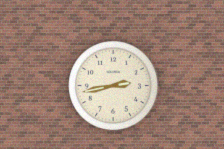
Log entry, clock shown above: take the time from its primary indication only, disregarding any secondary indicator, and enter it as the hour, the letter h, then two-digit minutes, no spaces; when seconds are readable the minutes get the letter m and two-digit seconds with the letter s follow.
2h43
